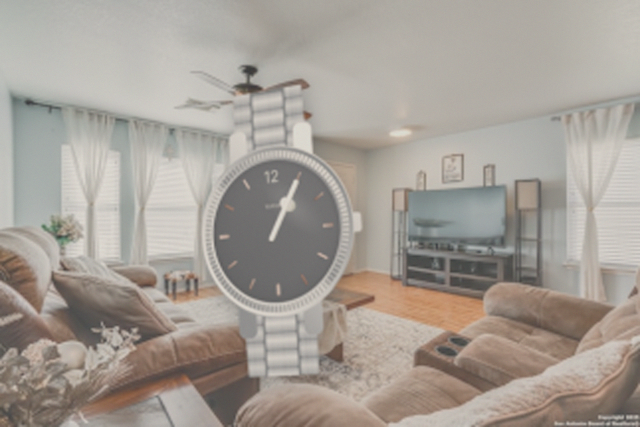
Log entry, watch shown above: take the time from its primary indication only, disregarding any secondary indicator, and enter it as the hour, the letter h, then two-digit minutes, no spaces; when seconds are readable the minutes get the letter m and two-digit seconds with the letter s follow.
1h05
